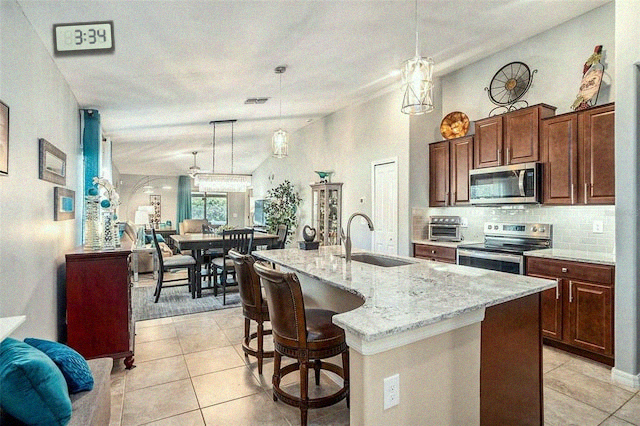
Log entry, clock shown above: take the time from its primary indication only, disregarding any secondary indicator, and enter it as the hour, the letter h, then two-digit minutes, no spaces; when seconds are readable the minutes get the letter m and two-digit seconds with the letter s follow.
3h34
